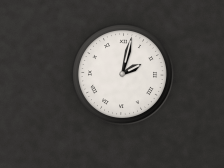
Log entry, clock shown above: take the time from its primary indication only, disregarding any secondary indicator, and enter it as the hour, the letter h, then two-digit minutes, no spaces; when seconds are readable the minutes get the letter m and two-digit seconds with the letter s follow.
2h02
